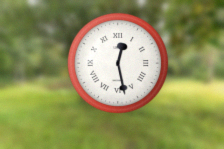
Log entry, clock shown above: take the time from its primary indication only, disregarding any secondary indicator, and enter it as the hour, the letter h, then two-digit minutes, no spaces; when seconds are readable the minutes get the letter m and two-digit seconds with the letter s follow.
12h28
